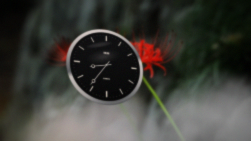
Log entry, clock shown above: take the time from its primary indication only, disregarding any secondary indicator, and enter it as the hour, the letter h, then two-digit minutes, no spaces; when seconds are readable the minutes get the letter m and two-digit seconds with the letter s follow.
8h36
